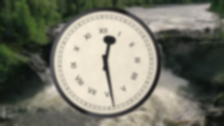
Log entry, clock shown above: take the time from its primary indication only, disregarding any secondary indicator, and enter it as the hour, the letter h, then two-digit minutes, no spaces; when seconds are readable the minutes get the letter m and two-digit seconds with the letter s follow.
12h29
